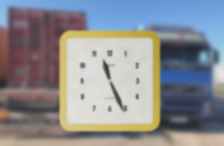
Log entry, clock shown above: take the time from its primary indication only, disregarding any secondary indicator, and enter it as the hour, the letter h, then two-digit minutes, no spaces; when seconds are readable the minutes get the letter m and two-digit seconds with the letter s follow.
11h26
